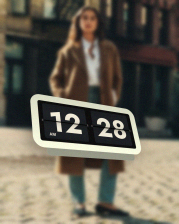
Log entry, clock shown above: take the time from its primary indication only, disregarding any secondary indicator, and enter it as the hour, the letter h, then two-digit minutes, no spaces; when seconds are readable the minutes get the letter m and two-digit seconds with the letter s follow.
12h28
